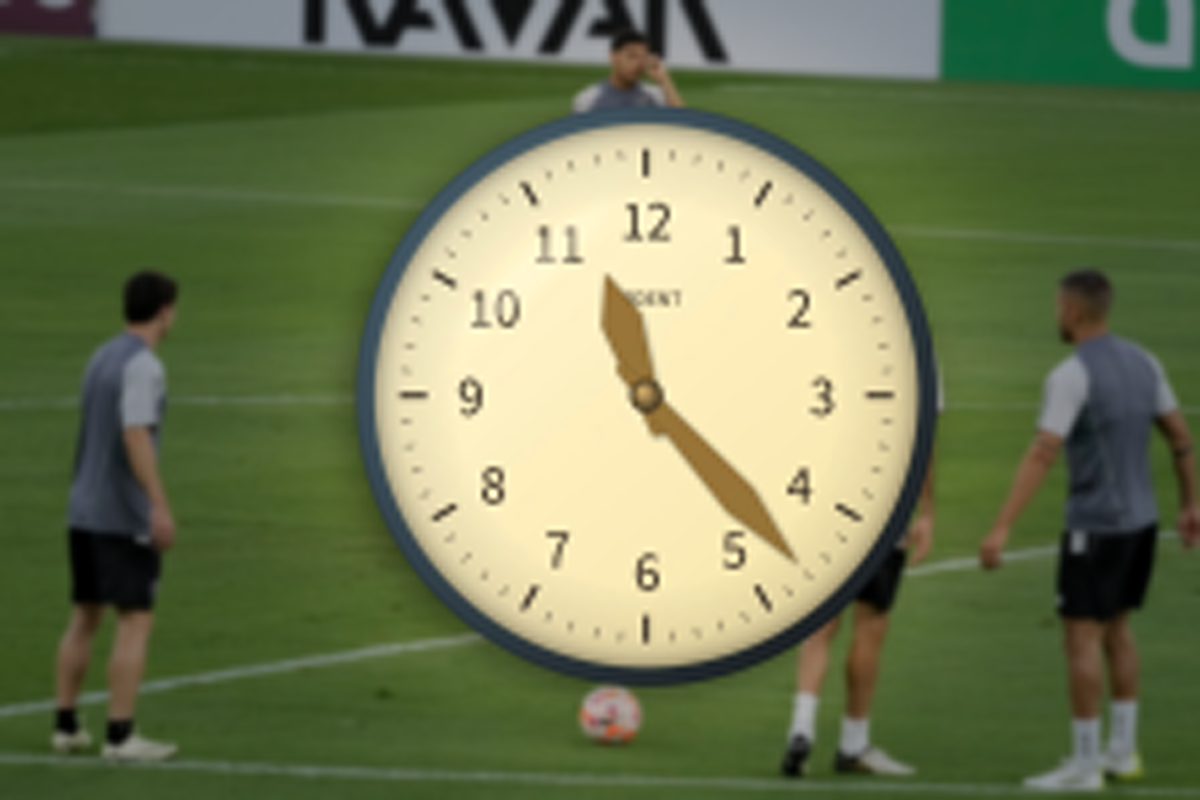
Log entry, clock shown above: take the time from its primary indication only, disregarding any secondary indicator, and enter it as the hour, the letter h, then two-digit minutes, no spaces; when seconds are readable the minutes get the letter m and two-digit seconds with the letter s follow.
11h23
